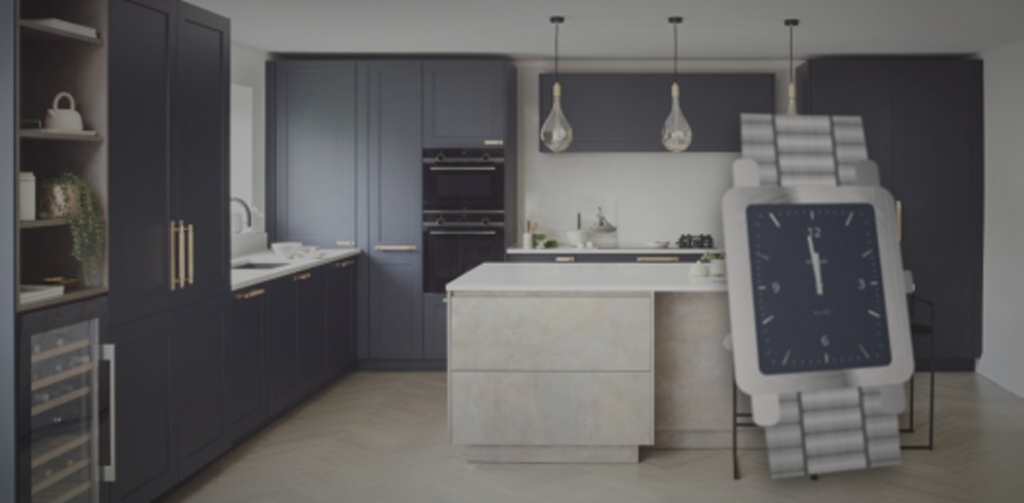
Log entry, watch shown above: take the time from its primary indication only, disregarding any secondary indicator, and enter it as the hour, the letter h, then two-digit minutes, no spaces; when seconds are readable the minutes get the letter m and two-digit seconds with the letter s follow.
11h59
